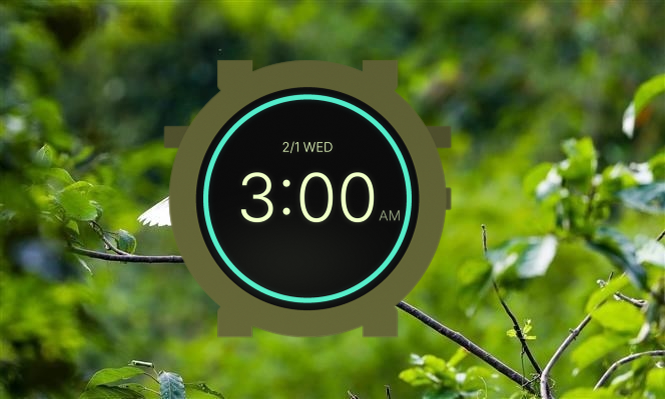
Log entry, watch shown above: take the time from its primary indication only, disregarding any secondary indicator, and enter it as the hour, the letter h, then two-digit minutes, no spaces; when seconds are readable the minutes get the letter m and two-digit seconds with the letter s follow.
3h00
